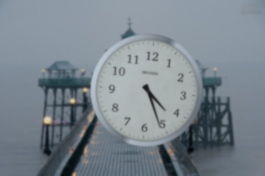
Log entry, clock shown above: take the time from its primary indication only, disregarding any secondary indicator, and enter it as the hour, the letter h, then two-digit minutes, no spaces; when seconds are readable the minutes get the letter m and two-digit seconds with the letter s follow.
4h26
